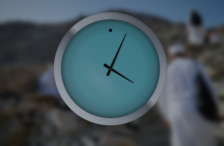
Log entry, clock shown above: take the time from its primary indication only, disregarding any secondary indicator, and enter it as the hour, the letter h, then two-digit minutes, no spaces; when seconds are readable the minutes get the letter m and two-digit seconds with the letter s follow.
4h04
